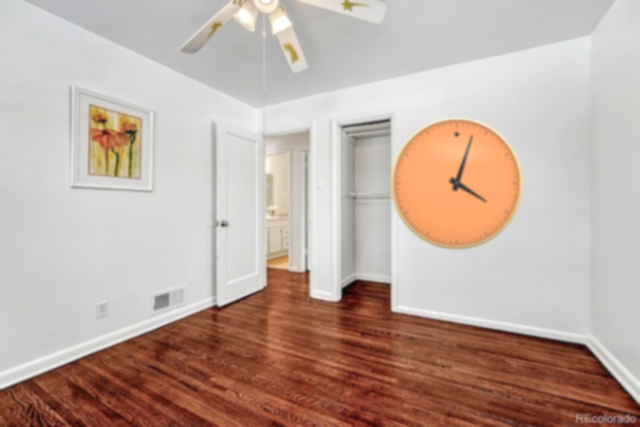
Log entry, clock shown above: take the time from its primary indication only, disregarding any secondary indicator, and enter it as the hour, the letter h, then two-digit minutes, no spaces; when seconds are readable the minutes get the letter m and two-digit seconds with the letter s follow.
4h03
